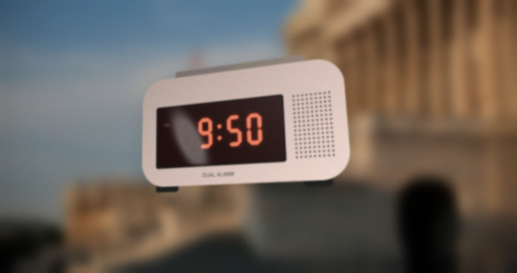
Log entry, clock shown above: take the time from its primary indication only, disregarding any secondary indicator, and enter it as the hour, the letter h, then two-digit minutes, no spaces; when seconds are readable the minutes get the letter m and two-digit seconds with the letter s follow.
9h50
